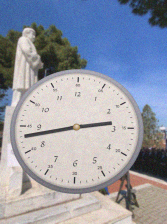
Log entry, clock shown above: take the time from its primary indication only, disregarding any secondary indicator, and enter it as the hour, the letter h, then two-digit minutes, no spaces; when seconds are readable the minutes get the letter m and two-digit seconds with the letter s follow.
2h43
